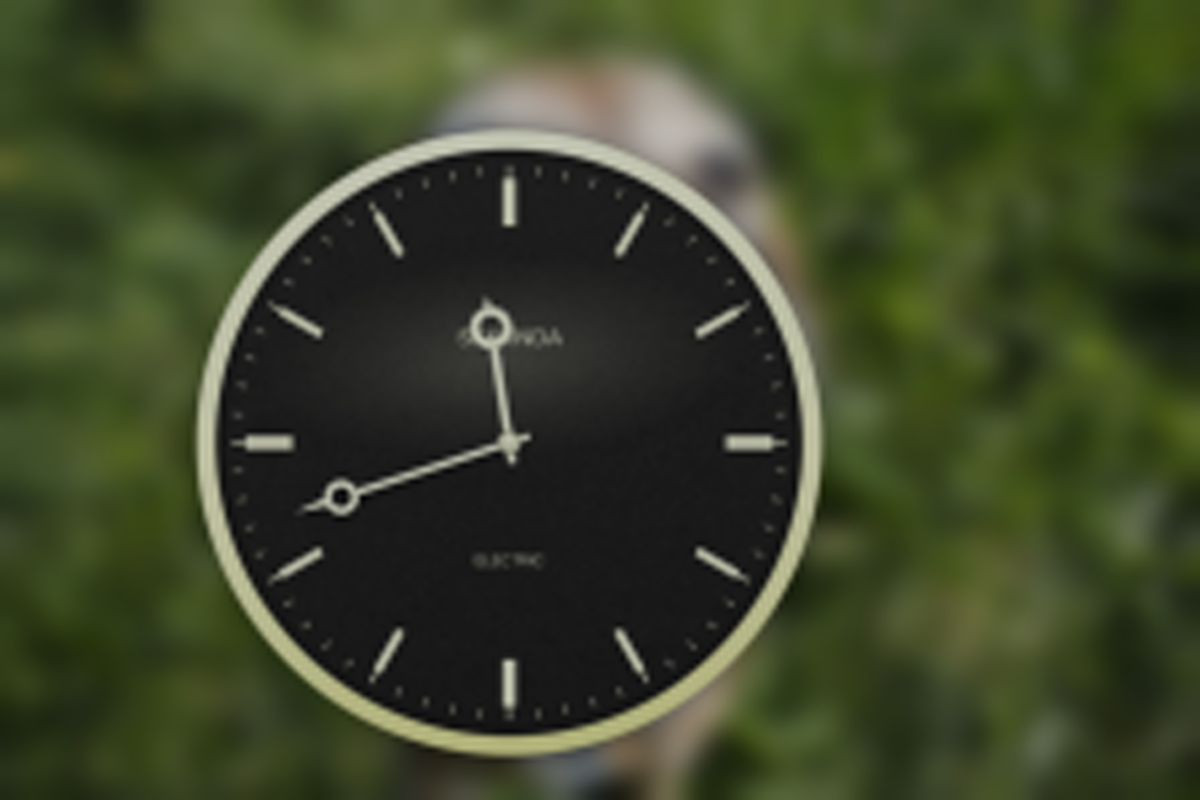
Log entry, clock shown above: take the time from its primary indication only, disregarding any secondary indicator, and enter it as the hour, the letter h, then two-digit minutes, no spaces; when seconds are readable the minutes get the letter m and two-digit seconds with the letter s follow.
11h42
